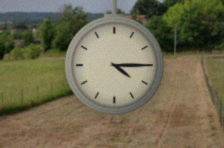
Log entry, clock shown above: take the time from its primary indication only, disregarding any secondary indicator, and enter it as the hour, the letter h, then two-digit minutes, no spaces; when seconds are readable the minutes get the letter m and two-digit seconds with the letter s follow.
4h15
